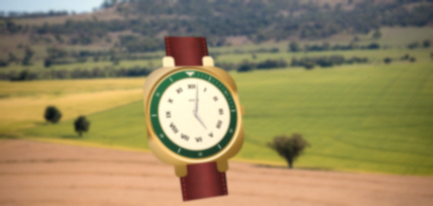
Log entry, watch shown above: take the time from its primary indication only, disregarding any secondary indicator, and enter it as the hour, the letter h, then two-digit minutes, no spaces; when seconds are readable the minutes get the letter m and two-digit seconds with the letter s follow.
5h02
